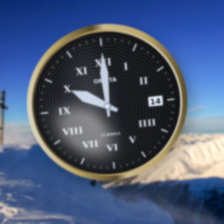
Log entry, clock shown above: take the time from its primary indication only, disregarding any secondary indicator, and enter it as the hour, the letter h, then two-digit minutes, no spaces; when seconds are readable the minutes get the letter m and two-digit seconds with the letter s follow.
10h00
